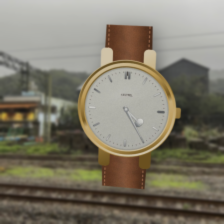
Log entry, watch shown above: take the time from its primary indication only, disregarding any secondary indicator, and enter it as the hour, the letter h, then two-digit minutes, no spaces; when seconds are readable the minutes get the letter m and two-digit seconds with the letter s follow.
4h25
